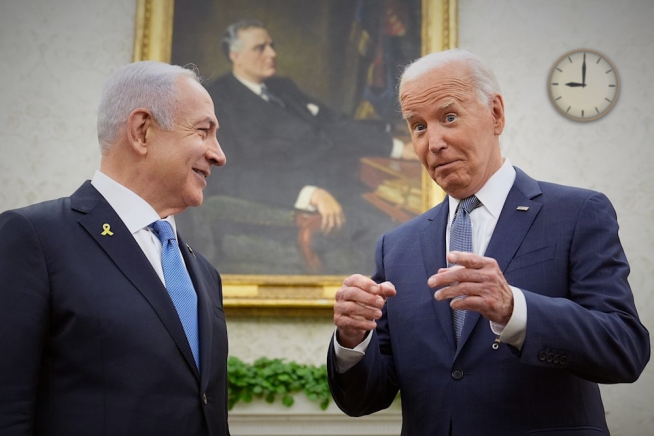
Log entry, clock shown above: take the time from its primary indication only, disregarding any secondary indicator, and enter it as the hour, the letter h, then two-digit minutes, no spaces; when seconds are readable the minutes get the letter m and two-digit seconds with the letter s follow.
9h00
